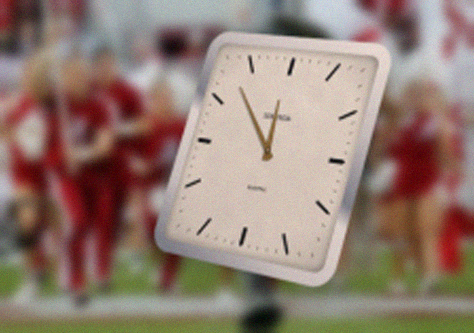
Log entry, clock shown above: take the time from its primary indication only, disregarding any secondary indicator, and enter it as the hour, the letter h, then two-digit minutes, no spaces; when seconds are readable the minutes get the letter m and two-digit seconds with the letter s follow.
11h53
